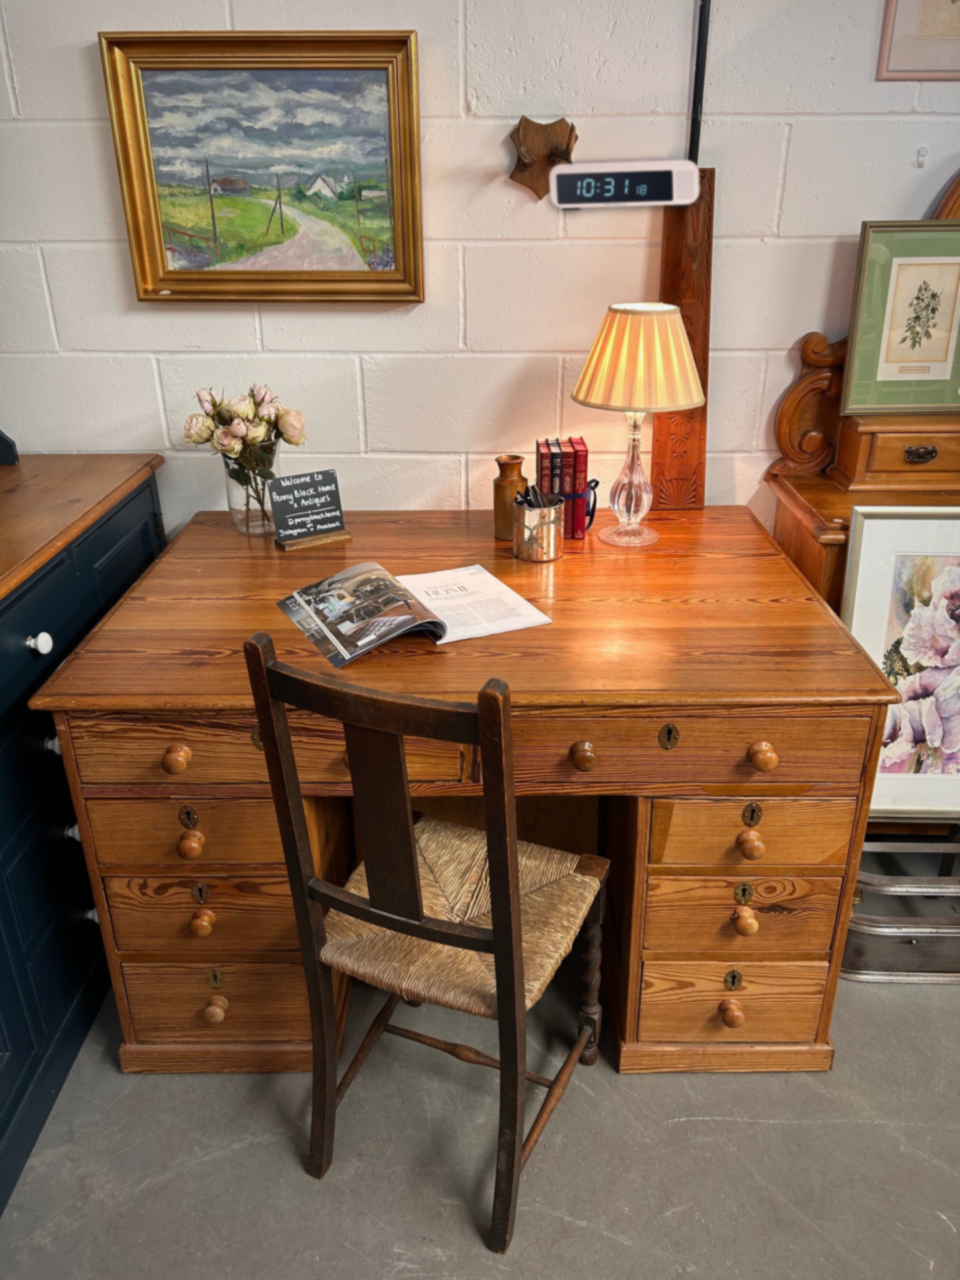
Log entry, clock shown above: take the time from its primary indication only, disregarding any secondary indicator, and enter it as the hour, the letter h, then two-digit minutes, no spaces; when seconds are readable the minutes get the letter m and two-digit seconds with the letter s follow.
10h31
